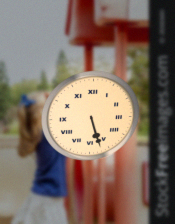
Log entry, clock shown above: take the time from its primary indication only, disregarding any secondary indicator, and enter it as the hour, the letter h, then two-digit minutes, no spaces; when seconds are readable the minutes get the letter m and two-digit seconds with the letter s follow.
5h27
